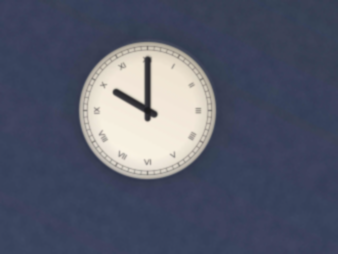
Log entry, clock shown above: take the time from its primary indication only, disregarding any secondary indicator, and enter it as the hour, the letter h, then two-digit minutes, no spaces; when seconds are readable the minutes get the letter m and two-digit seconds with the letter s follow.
10h00
